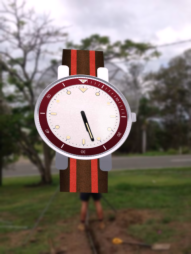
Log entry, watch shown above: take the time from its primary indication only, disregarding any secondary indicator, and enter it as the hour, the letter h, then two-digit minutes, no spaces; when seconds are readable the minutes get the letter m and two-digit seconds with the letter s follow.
5h27
